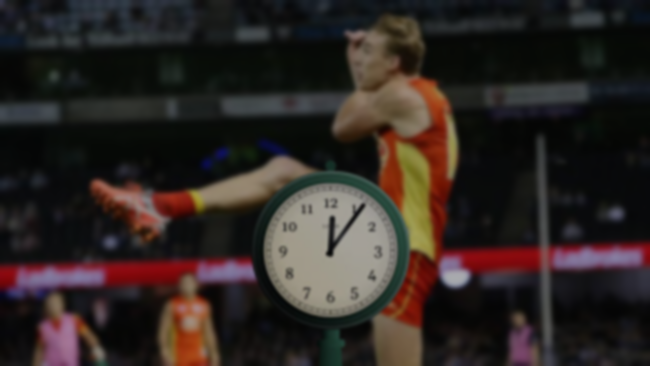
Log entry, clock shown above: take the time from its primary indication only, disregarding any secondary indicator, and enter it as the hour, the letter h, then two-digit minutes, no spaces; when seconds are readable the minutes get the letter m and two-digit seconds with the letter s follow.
12h06
